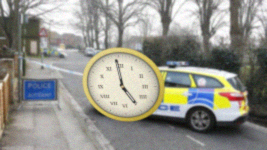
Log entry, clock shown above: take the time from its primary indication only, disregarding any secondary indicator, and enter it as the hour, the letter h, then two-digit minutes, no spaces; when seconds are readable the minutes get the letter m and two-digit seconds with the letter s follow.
4h59
